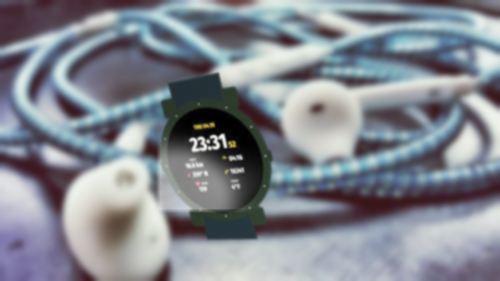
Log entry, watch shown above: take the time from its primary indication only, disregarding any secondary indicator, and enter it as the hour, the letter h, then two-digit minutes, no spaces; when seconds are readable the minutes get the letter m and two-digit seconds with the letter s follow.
23h31
